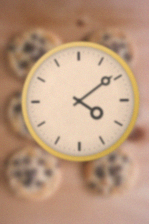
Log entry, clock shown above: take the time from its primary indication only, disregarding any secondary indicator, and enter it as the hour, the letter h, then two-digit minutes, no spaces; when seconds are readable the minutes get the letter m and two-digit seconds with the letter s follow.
4h09
